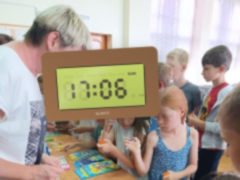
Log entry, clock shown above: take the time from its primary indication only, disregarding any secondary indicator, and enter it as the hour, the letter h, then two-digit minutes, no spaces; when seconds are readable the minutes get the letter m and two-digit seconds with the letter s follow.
17h06
